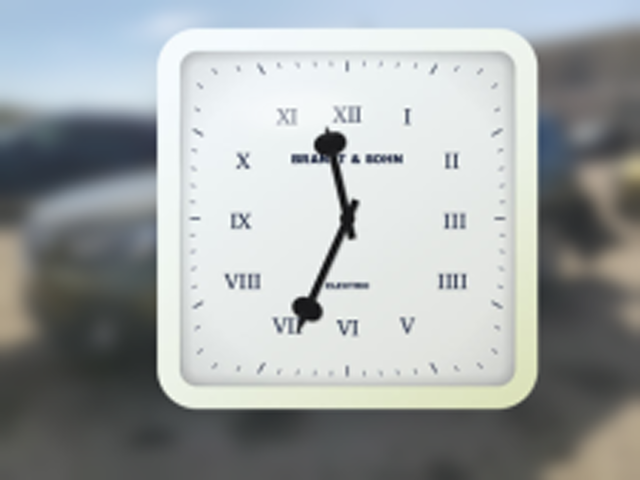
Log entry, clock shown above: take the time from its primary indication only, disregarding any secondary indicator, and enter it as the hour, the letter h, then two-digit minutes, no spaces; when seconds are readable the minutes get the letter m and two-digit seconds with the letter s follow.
11h34
